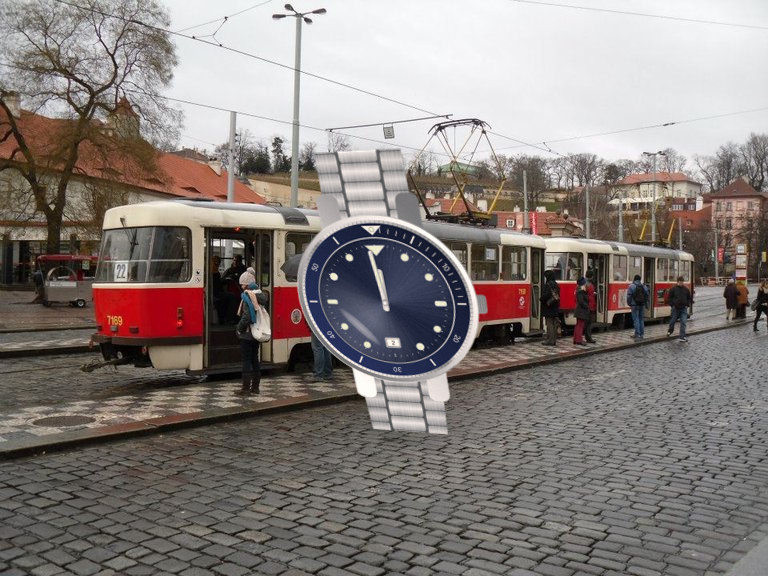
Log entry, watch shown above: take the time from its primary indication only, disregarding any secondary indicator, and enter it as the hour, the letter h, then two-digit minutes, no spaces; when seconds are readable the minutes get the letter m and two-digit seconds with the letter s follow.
11h59
